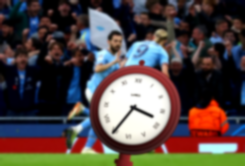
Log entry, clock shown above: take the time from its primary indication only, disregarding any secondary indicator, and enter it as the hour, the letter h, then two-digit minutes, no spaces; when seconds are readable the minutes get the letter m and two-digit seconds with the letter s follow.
3h35
